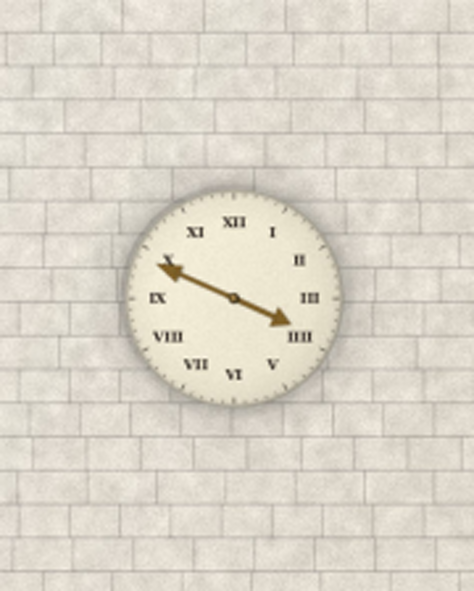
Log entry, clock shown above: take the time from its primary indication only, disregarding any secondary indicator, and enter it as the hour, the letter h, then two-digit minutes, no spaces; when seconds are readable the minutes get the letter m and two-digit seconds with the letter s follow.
3h49
